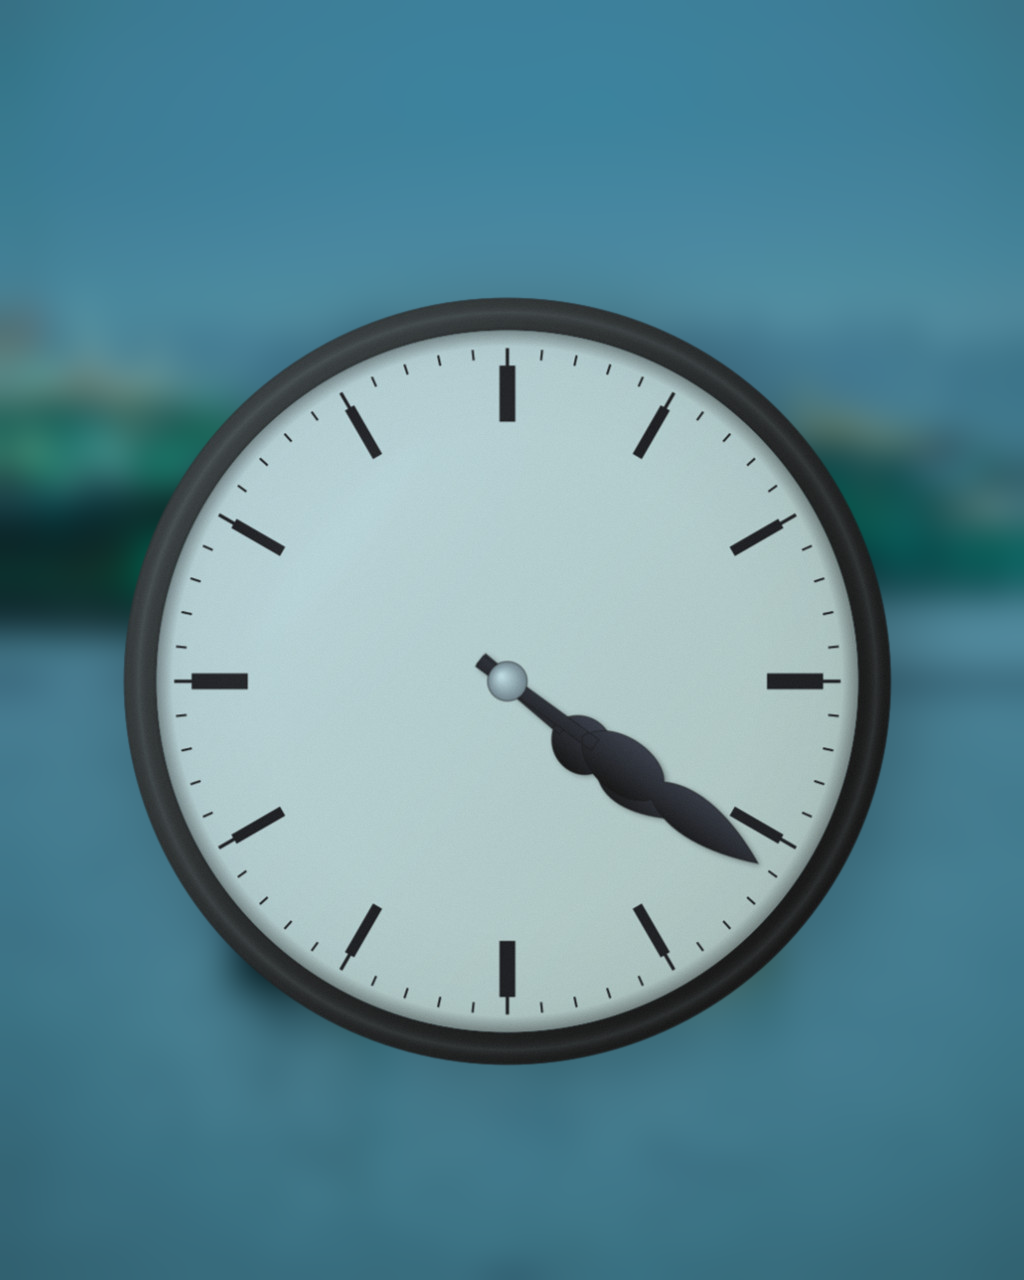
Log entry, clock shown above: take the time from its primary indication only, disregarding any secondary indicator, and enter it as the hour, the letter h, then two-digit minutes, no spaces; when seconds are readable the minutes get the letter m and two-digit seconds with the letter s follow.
4h21
